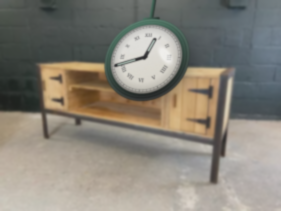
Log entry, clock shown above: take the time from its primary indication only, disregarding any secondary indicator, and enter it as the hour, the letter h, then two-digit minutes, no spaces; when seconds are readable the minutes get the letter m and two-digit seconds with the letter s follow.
12h42
